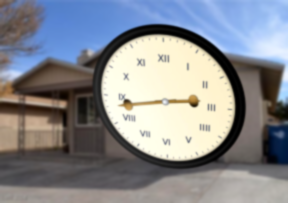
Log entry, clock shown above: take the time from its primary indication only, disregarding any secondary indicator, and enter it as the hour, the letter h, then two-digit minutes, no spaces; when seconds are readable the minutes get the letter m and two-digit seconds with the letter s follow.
2h43
